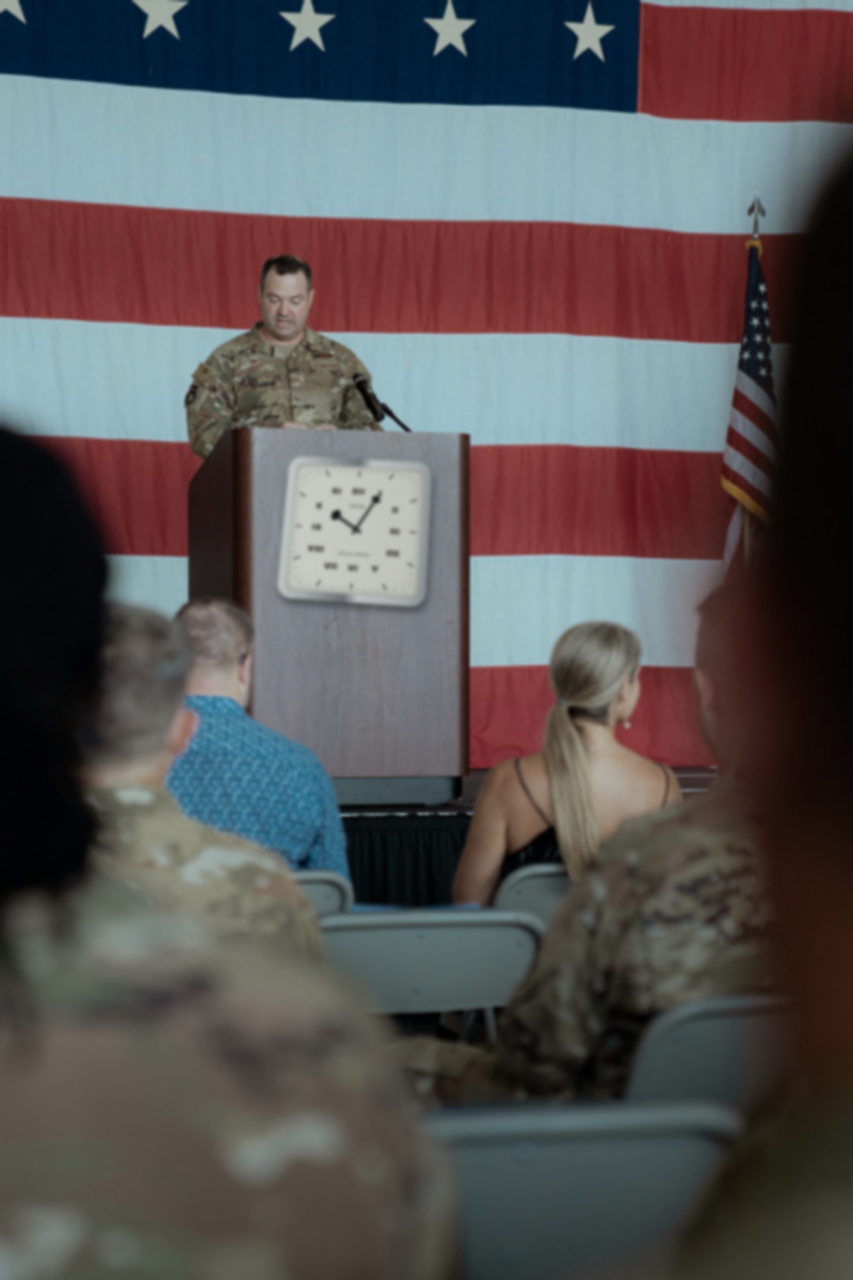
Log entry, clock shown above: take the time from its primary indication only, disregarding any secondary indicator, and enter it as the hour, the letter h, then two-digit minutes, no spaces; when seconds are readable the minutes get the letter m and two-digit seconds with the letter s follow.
10h05
